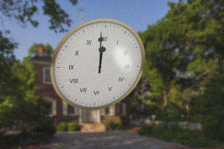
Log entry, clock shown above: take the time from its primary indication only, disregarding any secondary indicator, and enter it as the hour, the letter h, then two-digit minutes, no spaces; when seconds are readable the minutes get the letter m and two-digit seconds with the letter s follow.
11h59
